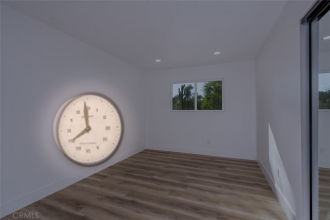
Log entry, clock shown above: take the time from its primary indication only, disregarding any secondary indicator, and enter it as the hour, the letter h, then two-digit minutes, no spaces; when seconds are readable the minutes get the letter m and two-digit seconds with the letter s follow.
7h59
